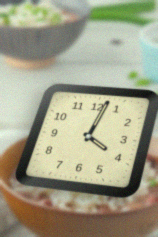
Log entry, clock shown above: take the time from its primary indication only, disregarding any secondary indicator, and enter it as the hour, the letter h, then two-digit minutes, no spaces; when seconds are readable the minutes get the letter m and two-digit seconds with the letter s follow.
4h02
